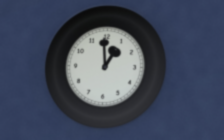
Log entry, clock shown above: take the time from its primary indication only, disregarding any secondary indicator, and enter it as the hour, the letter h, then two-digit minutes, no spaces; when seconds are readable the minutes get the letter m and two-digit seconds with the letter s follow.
12h59
